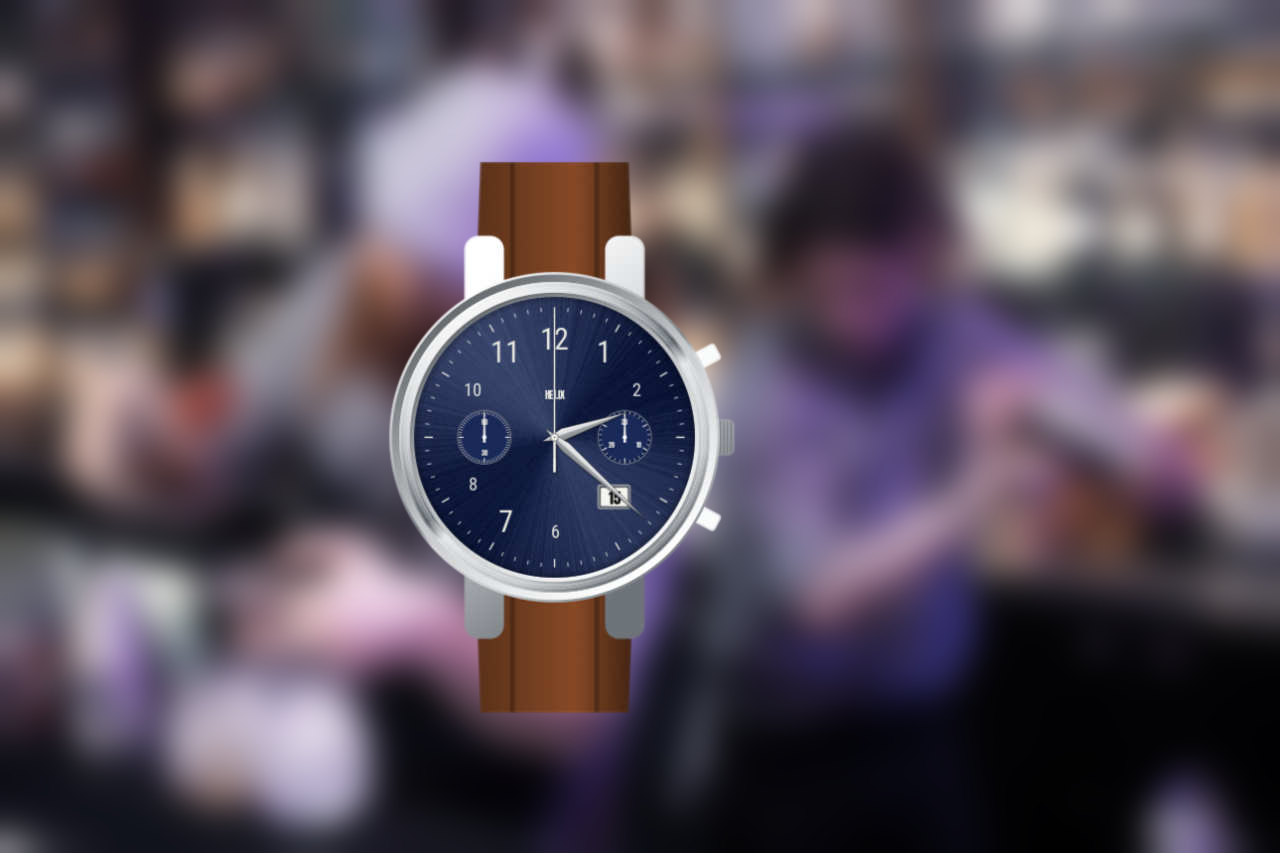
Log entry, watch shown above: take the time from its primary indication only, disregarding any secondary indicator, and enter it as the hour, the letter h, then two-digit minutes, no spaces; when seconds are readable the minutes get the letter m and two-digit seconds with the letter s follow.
2h22
